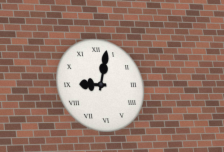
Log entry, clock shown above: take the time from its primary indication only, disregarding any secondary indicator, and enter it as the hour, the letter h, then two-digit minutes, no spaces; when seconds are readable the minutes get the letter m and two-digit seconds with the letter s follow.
9h03
